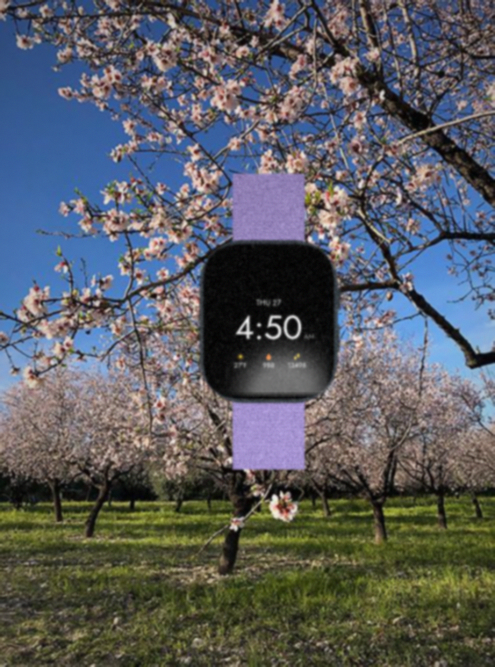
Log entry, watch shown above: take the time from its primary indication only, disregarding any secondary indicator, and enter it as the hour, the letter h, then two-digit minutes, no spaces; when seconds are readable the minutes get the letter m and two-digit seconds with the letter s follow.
4h50
